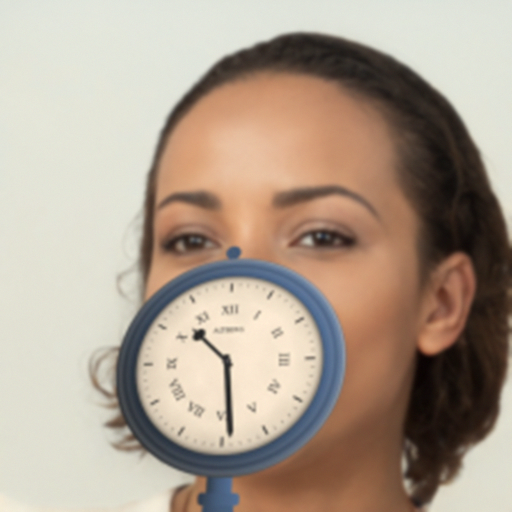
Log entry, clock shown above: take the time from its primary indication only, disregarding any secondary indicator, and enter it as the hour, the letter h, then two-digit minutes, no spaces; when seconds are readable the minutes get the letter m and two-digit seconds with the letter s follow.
10h29
